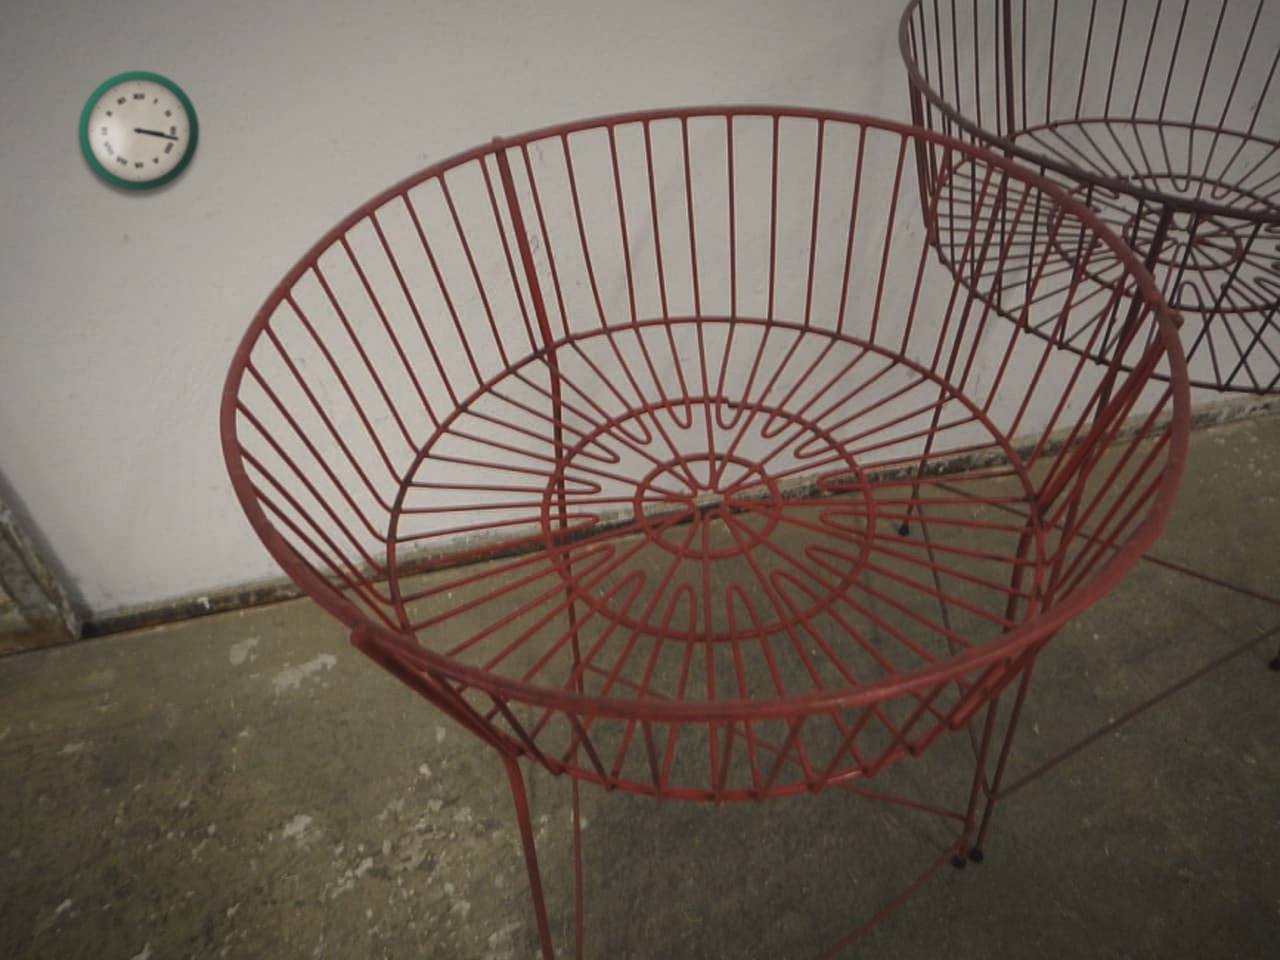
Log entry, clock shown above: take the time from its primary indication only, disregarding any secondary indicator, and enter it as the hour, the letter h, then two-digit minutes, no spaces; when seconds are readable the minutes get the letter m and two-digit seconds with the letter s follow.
3h17
